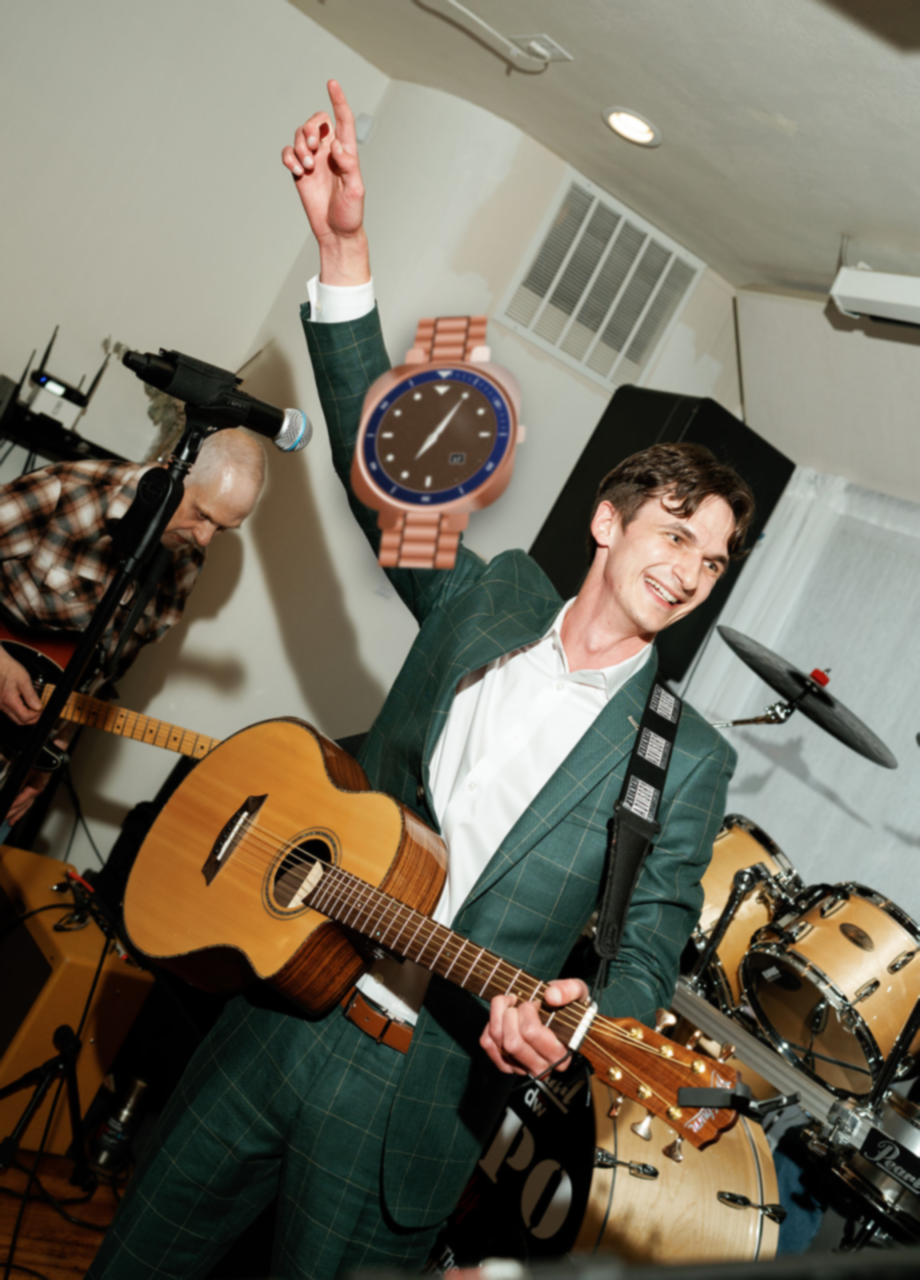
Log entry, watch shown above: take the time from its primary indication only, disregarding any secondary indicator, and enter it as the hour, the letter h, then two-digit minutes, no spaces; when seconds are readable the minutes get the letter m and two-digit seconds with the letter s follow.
7h05
